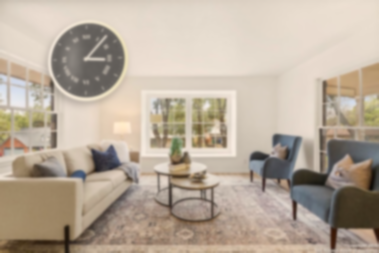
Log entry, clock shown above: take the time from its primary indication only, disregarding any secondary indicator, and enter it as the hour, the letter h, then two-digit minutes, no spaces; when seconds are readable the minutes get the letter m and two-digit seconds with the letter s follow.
3h07
